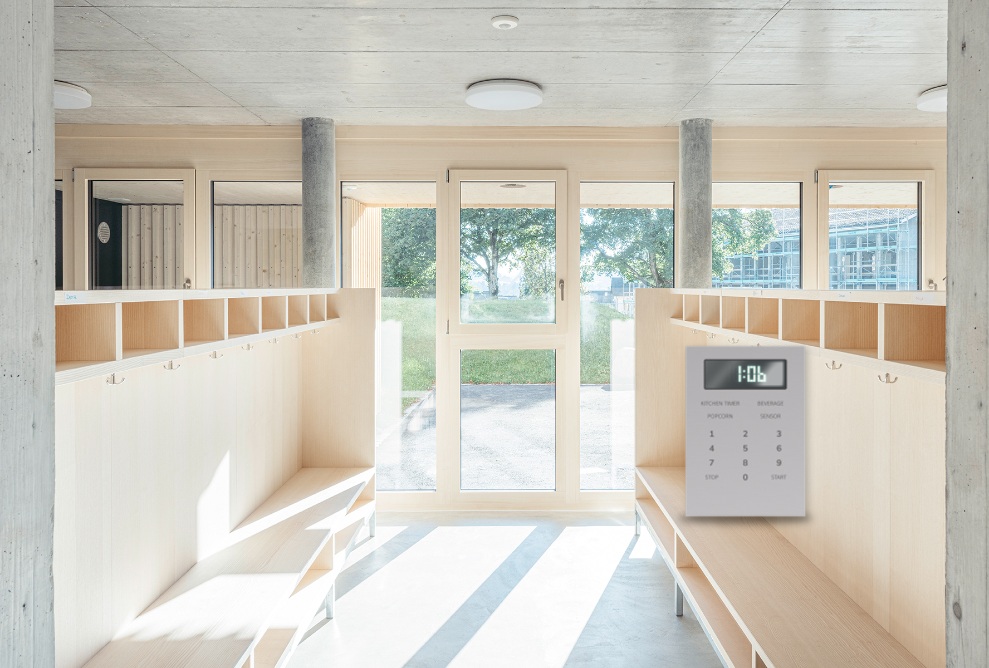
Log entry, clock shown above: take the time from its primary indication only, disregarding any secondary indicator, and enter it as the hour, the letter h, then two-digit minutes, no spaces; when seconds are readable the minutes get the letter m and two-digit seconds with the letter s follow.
1h06
